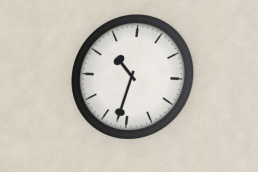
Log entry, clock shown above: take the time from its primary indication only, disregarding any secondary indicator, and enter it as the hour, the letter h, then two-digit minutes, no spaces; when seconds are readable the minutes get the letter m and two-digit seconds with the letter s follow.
10h32
